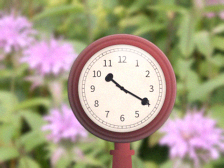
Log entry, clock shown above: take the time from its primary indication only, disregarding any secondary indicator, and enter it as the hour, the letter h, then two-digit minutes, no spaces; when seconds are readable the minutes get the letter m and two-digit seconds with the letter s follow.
10h20
